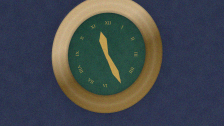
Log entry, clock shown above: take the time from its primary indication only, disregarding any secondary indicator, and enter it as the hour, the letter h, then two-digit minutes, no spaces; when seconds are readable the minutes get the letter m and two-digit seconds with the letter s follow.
11h25
